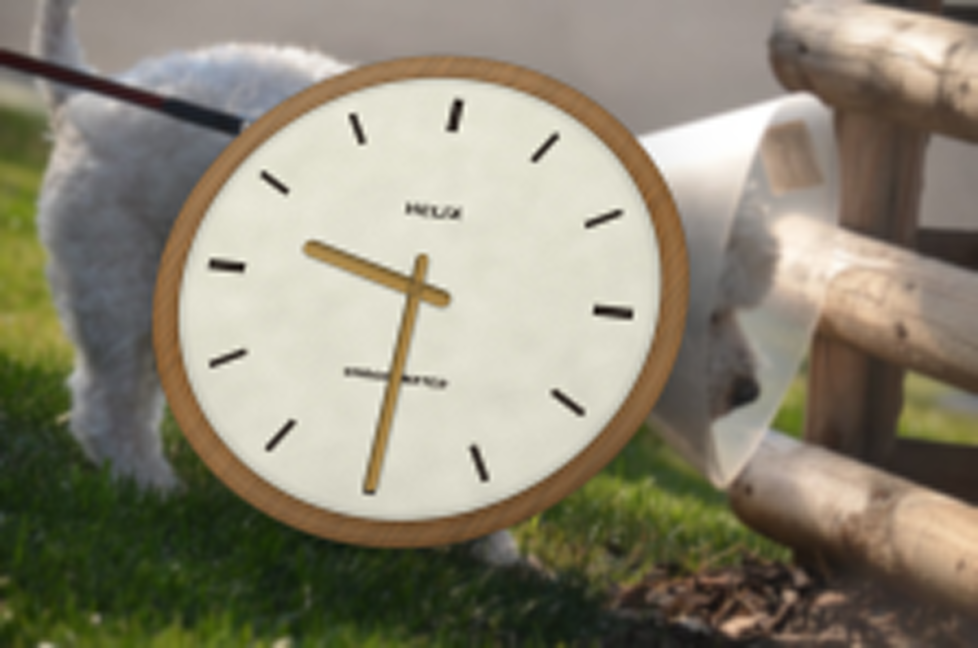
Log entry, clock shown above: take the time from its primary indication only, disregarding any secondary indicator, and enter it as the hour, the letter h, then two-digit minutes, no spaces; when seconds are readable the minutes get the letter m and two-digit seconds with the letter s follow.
9h30
